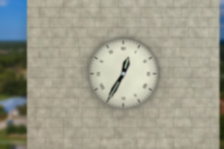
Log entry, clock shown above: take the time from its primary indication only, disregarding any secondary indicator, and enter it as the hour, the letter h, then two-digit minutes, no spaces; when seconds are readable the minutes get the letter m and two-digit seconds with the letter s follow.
12h35
